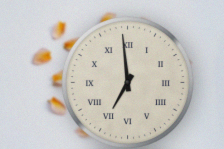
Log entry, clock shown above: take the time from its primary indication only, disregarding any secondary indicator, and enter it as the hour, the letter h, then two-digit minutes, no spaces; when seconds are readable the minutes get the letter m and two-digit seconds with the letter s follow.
6h59
